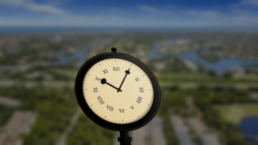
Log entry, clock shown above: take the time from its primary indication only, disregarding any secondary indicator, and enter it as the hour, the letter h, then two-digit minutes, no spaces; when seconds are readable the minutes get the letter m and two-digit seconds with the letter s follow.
10h05
